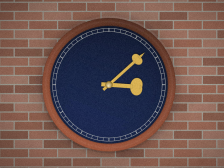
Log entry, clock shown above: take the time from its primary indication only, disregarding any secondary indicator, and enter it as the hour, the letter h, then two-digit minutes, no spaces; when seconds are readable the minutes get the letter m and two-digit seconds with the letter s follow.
3h08
